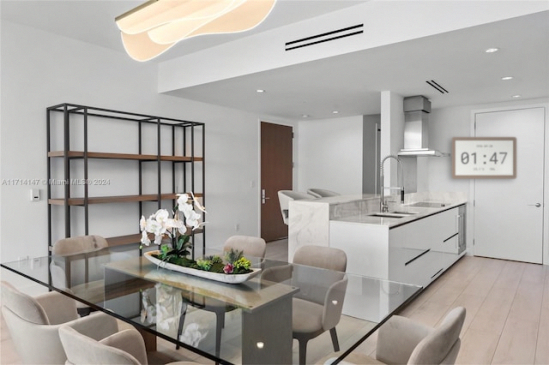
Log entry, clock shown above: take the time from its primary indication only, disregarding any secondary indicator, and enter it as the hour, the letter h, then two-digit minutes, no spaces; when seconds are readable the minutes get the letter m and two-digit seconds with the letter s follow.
1h47
